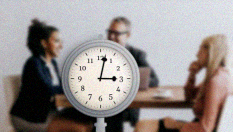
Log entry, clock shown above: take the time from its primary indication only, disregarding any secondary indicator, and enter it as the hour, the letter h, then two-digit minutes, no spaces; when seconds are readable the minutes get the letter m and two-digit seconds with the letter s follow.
3h02
